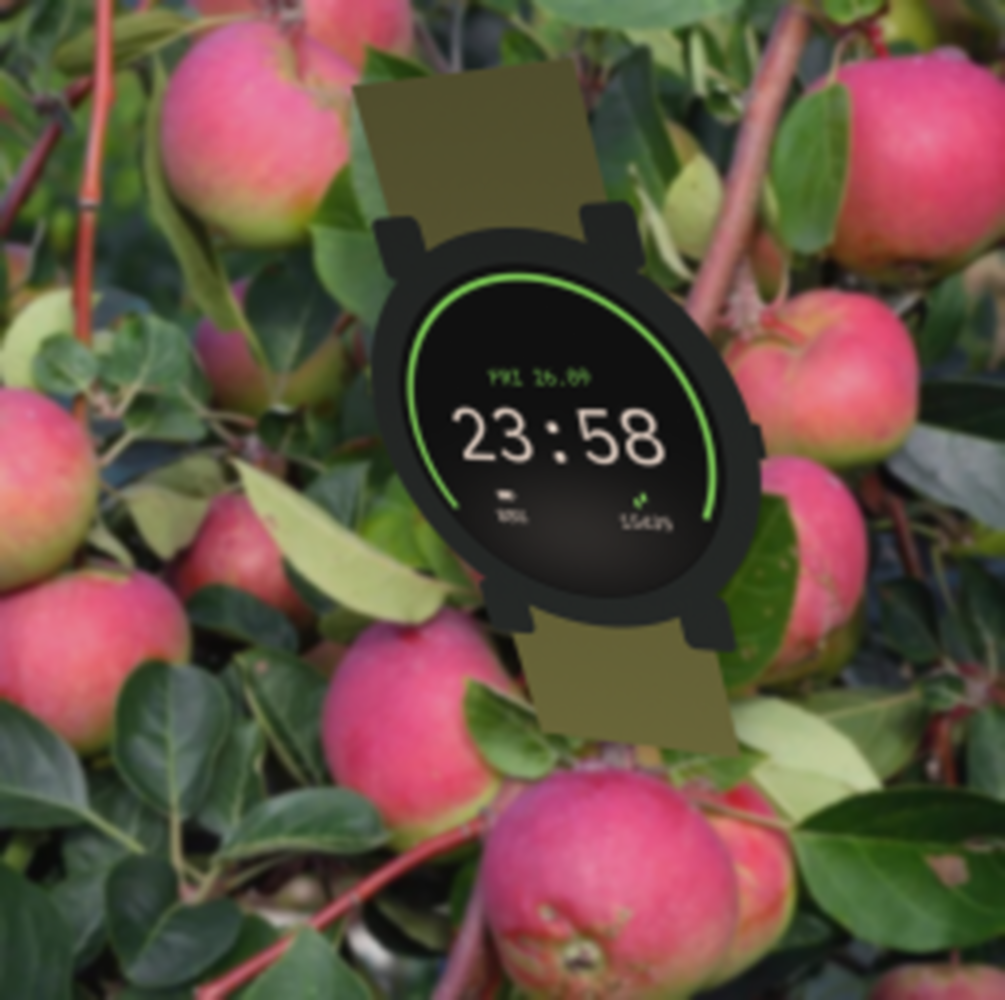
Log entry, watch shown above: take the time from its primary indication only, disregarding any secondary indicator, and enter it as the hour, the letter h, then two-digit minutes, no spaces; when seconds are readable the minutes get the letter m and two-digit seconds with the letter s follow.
23h58
